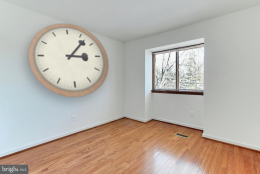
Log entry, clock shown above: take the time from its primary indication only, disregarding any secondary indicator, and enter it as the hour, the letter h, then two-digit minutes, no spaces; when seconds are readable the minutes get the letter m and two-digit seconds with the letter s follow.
3h07
